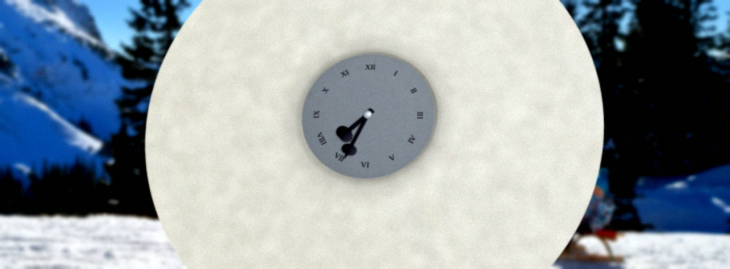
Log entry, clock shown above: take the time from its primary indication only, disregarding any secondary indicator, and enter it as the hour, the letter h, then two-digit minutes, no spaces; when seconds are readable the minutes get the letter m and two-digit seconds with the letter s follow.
7h34
